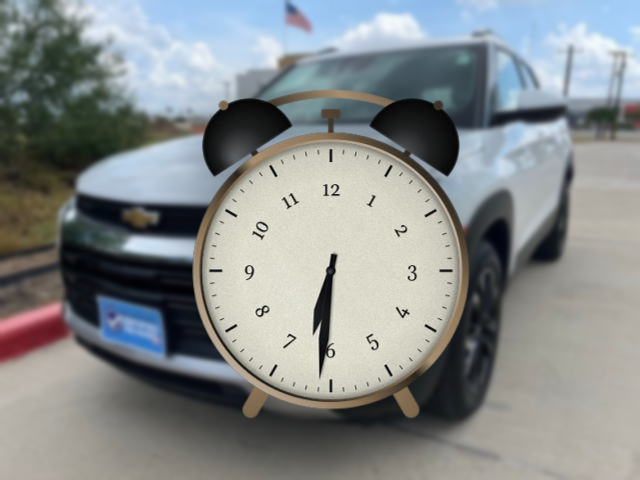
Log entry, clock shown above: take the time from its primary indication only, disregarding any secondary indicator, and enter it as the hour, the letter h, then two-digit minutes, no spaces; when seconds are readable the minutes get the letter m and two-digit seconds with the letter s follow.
6h31
